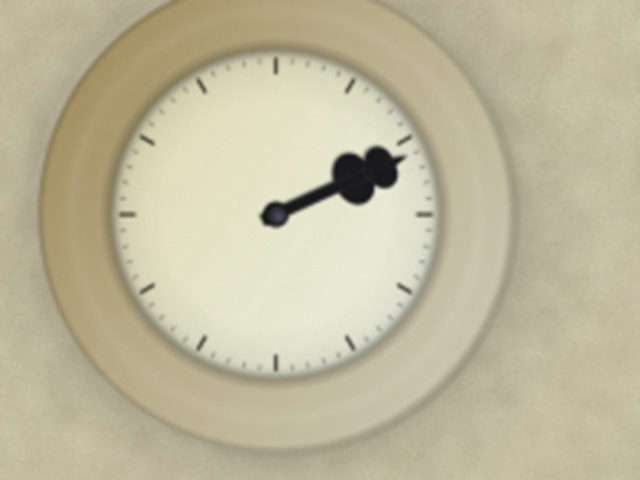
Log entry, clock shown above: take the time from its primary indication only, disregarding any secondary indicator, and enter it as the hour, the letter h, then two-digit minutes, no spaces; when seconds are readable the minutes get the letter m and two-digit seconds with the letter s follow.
2h11
